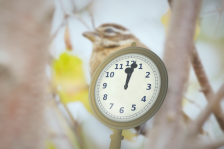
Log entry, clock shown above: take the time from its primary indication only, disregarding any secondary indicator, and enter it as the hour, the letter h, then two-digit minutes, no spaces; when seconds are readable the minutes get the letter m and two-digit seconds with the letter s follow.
12h02
